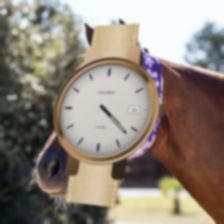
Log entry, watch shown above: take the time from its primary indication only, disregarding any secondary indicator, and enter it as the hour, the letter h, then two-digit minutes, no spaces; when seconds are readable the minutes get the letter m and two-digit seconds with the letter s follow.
4h22
